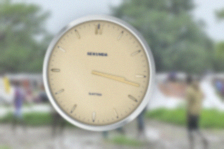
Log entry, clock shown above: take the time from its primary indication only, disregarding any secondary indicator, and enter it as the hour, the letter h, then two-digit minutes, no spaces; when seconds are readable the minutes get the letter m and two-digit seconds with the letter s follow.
3h17
